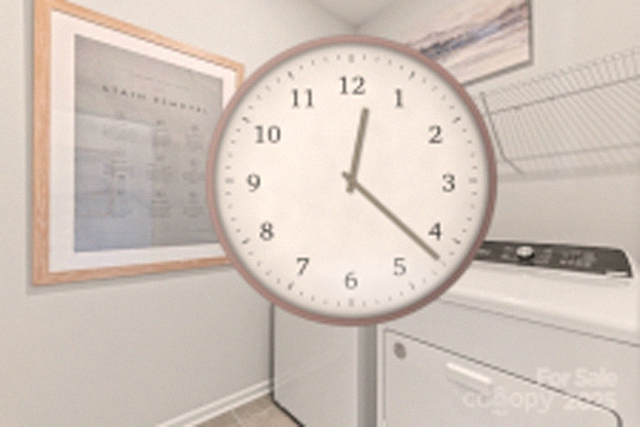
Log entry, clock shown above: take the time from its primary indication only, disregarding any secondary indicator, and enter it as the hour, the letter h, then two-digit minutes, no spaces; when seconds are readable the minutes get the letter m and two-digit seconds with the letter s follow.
12h22
